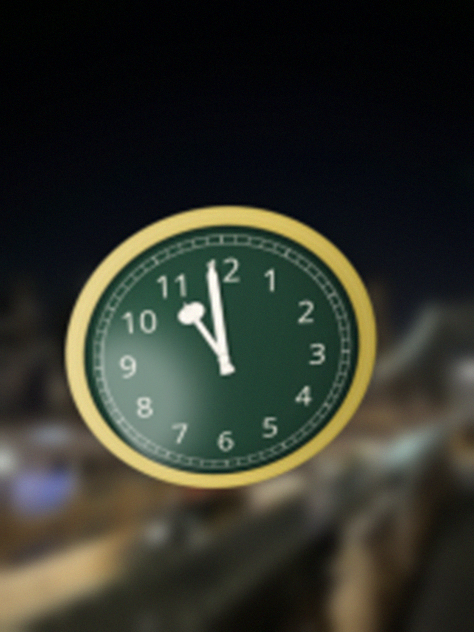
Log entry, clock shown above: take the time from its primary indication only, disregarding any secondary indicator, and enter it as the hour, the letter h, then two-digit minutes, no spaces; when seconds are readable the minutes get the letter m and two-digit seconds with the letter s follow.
10h59
